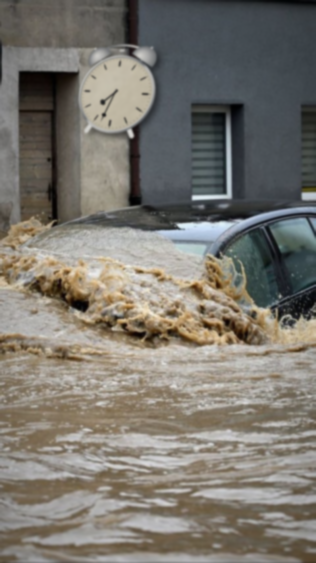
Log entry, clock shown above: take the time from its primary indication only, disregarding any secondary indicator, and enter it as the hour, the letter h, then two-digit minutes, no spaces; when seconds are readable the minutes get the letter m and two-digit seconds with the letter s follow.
7h33
